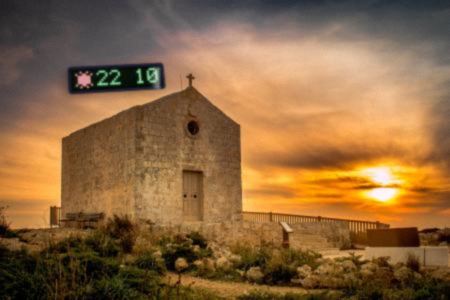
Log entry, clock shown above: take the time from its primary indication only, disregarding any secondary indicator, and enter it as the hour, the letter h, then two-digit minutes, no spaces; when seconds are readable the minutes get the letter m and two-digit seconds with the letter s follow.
22h10
